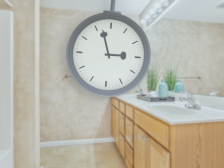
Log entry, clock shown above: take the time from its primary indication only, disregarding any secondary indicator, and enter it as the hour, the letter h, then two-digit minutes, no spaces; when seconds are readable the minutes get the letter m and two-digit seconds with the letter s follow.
2h57
